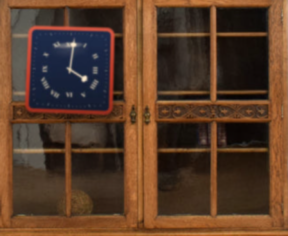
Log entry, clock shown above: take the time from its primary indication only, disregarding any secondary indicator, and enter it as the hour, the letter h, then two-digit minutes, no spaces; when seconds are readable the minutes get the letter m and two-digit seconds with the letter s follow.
4h01
